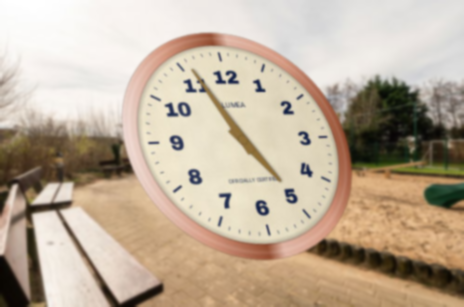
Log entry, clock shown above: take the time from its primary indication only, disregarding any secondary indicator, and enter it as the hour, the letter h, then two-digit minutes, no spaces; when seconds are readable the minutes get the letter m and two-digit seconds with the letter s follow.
4h56
